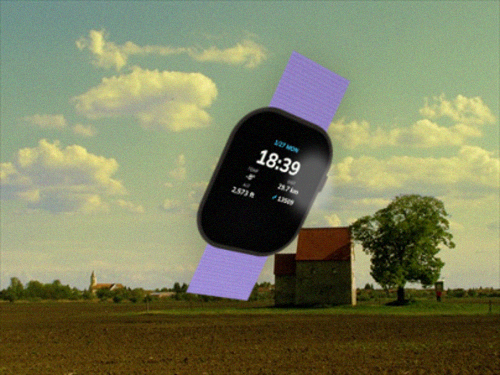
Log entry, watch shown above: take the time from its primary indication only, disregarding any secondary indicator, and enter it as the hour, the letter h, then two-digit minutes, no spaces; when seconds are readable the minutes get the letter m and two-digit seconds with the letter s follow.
18h39
